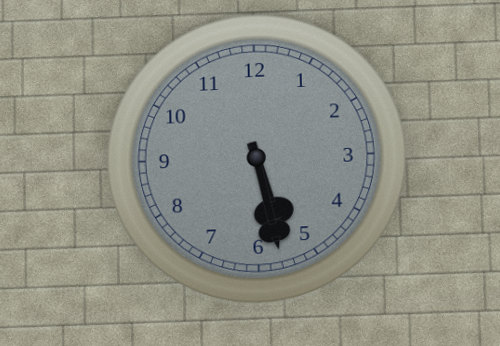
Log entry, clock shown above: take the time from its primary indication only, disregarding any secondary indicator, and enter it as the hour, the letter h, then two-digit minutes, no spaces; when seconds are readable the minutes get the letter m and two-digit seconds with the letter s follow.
5h28
